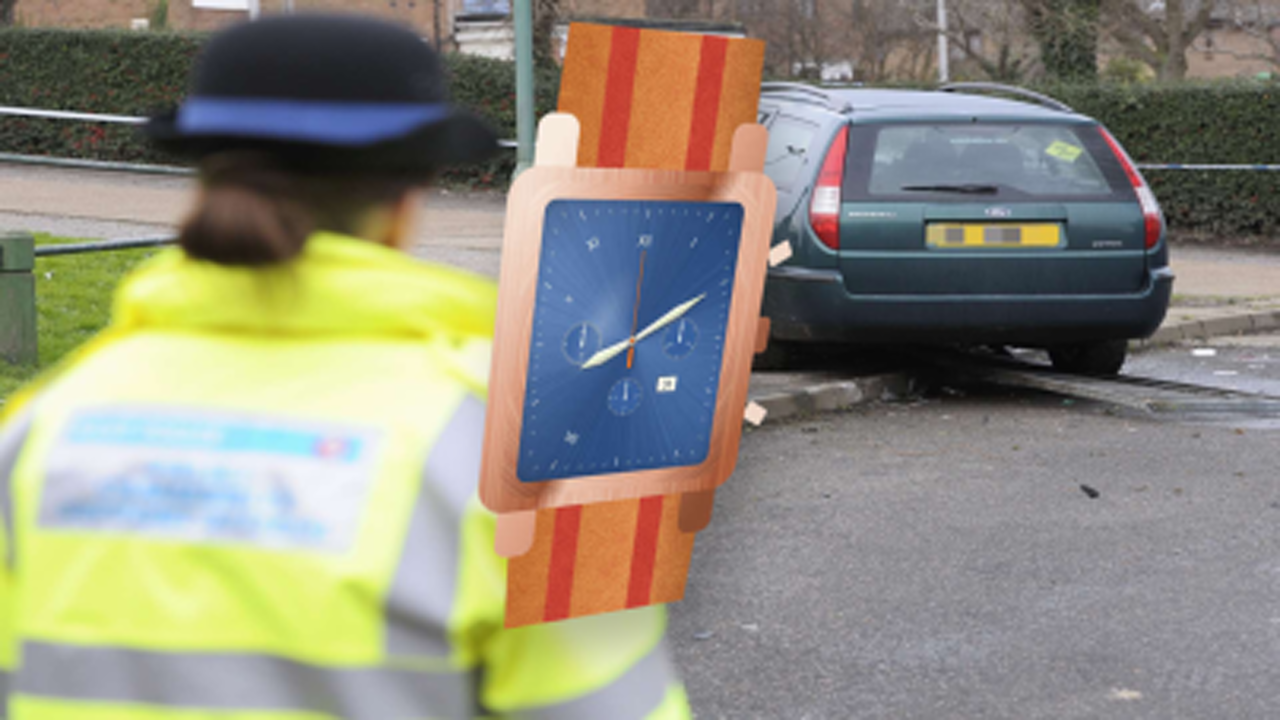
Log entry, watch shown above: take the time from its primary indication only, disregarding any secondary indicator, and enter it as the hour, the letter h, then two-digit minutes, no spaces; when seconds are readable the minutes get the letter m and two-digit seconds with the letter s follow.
8h10
